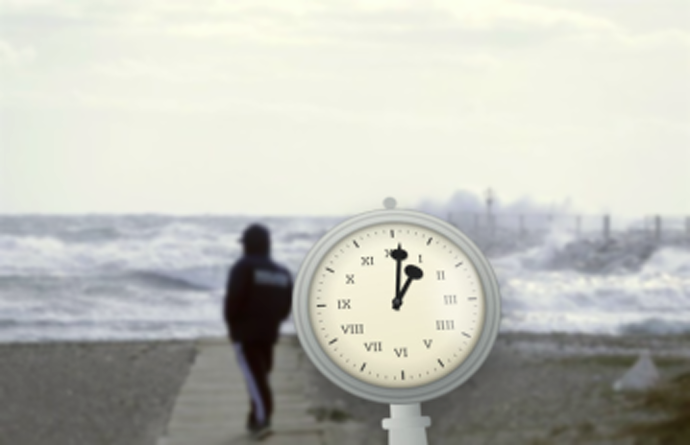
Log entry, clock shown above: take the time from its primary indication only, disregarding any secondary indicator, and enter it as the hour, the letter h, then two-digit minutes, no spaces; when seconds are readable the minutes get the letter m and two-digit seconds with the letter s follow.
1h01
